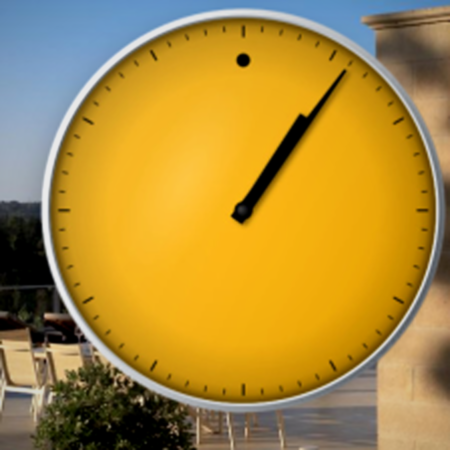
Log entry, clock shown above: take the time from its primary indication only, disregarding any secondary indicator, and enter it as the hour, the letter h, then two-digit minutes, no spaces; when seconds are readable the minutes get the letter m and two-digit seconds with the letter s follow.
1h06
